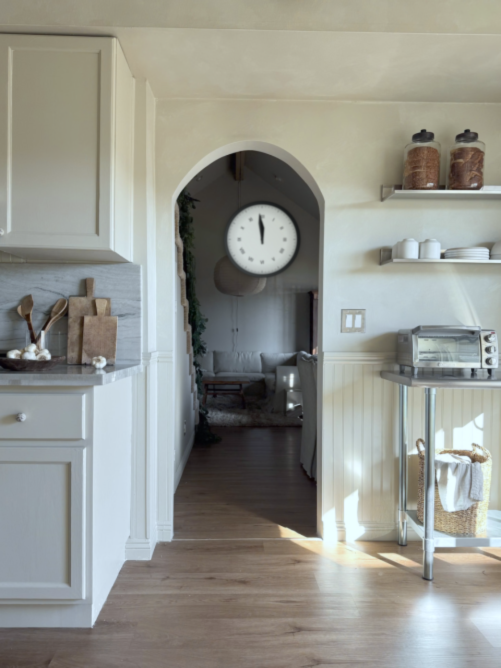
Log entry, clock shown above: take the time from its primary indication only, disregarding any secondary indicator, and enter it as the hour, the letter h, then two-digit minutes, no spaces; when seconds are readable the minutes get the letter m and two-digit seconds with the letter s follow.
11h59
